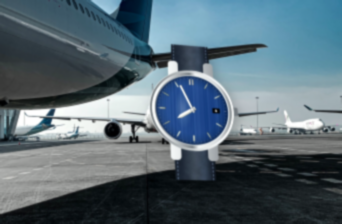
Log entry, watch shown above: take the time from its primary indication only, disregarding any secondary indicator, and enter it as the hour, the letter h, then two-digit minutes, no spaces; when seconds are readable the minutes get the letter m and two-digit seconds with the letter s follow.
7h56
